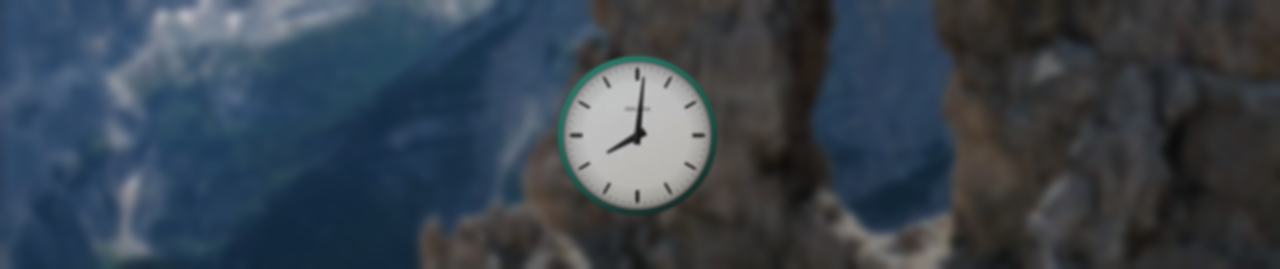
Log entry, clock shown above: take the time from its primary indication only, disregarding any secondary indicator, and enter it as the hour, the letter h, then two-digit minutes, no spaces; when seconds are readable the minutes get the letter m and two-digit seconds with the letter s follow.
8h01
